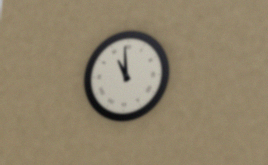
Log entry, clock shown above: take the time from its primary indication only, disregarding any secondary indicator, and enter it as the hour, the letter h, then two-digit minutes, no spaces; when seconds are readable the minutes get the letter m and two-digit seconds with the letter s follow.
10h59
